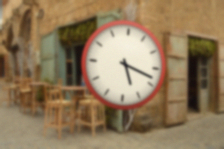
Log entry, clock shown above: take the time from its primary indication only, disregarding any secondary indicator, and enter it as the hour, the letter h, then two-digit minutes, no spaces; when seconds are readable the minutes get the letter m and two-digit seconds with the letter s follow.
5h18
